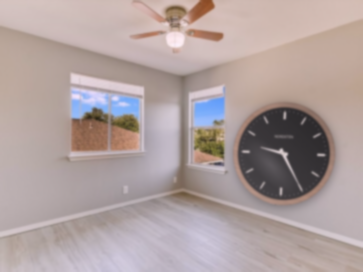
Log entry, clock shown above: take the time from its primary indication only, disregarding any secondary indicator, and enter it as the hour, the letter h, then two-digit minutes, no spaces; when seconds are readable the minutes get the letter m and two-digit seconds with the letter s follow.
9h25
